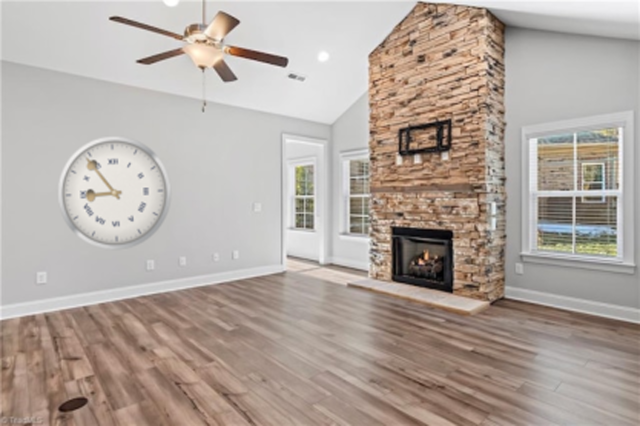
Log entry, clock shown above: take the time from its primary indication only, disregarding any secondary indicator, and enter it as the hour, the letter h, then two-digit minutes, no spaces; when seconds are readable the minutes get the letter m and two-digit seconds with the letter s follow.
8h54
